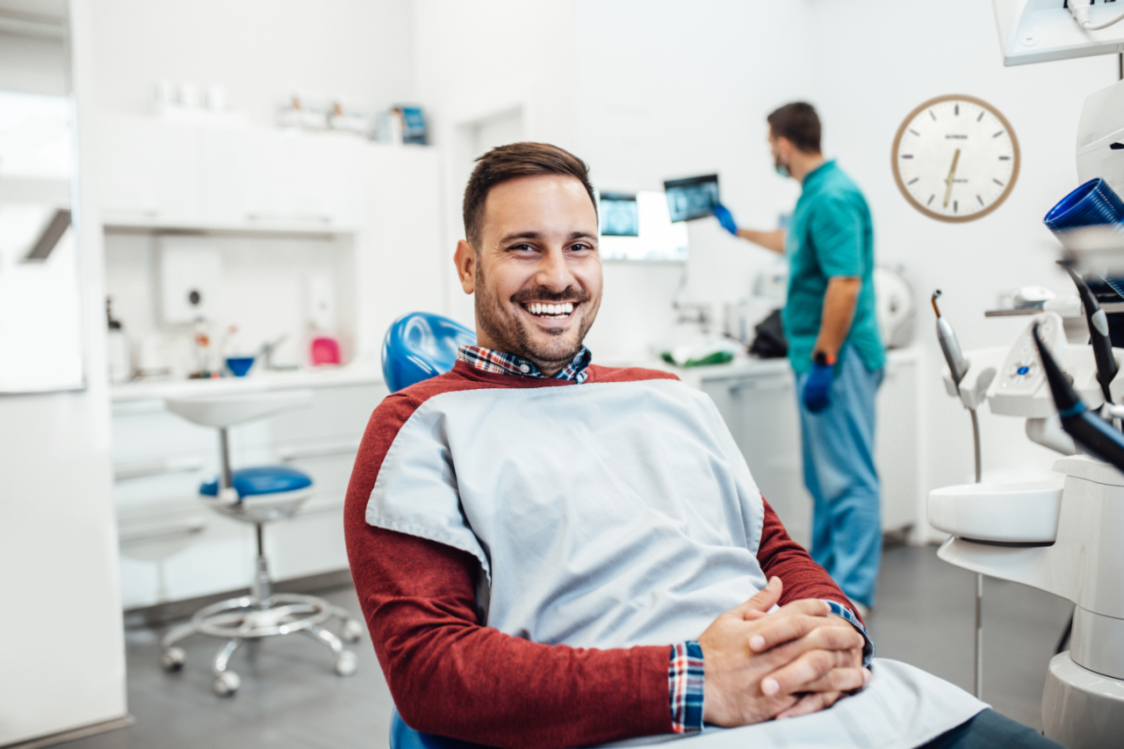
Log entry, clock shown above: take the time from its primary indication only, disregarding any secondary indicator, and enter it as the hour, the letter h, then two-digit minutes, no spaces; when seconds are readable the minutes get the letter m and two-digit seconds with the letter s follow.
6h32
